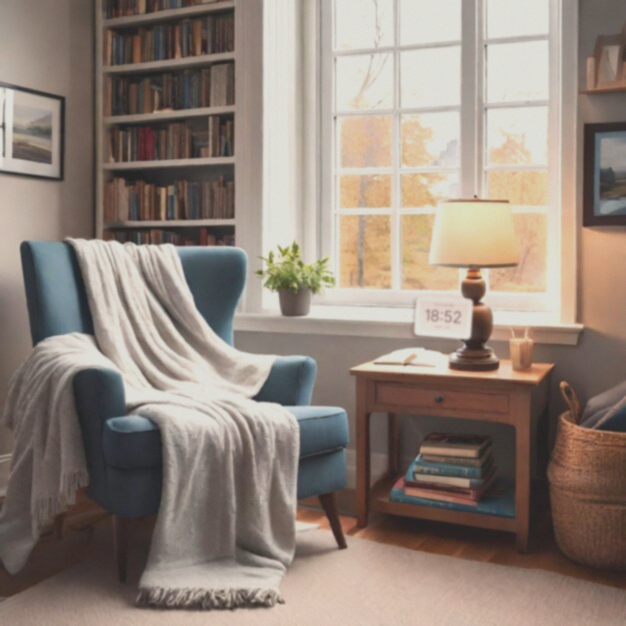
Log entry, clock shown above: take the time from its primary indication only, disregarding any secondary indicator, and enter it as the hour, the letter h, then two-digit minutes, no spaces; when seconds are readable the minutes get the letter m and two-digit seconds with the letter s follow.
18h52
